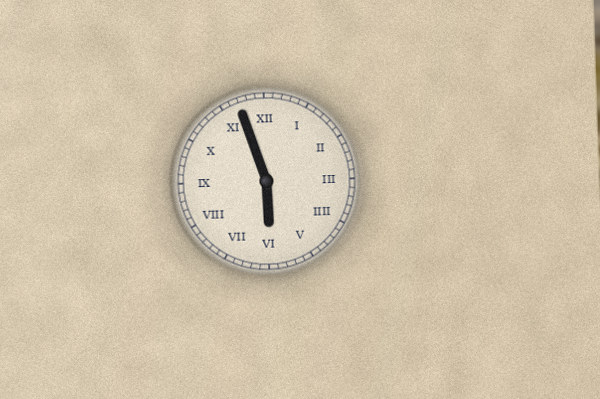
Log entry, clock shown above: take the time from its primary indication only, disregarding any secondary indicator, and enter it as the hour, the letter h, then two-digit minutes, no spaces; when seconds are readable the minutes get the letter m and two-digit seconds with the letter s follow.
5h57
